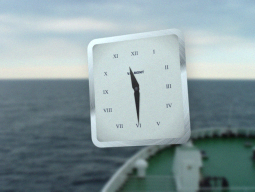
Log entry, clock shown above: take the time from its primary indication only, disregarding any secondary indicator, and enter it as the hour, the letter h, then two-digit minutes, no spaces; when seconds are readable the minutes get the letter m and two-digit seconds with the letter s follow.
11h30
